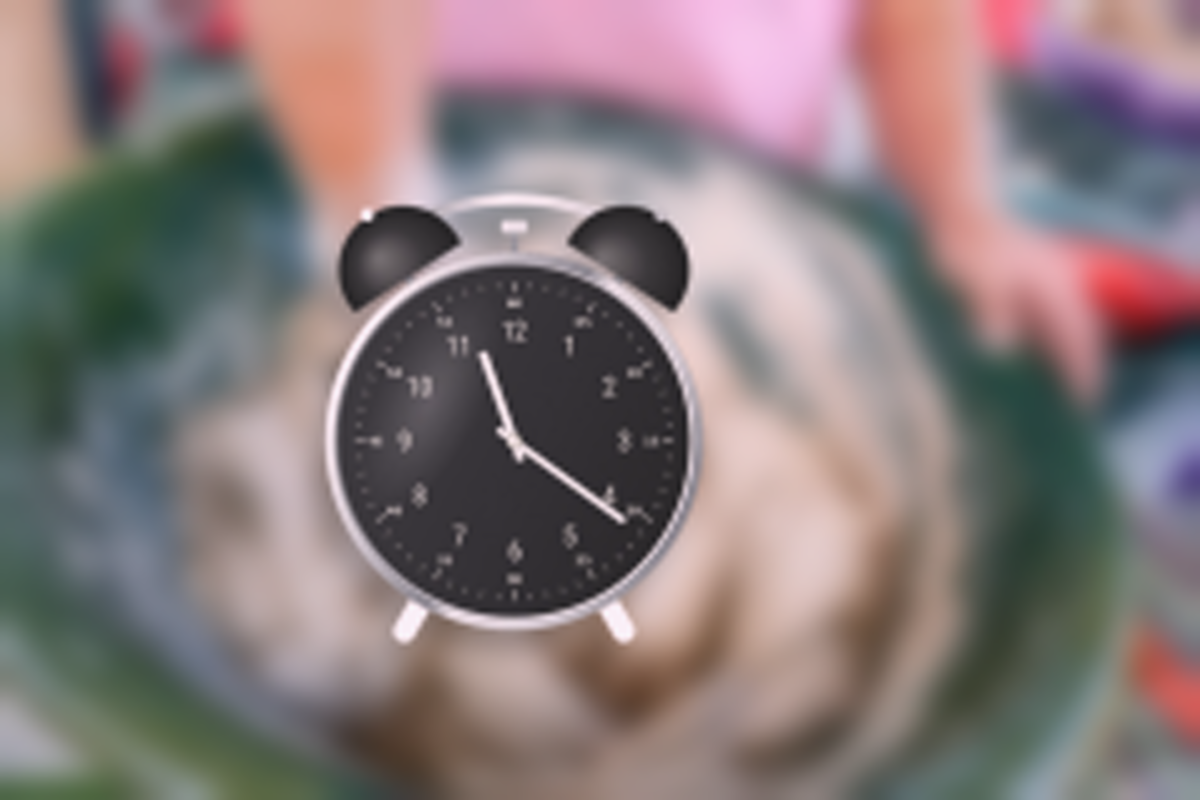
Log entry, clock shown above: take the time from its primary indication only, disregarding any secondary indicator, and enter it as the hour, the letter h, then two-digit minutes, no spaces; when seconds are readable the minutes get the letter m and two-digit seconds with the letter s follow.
11h21
